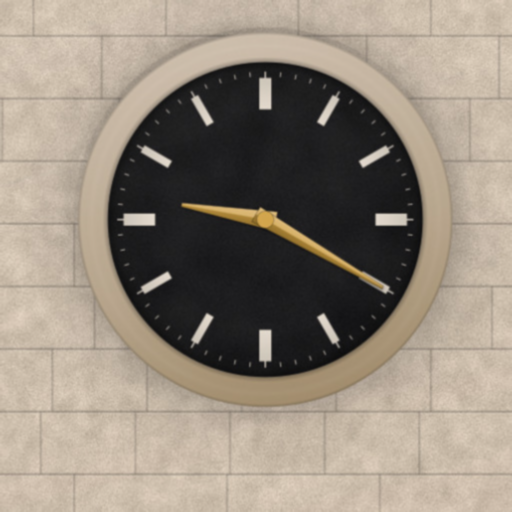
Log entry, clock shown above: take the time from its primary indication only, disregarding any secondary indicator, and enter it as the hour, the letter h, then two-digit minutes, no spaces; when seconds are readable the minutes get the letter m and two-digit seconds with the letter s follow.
9h20
